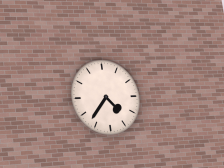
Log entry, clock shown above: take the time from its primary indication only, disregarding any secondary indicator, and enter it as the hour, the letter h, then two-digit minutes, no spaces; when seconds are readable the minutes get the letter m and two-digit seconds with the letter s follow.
4h37
